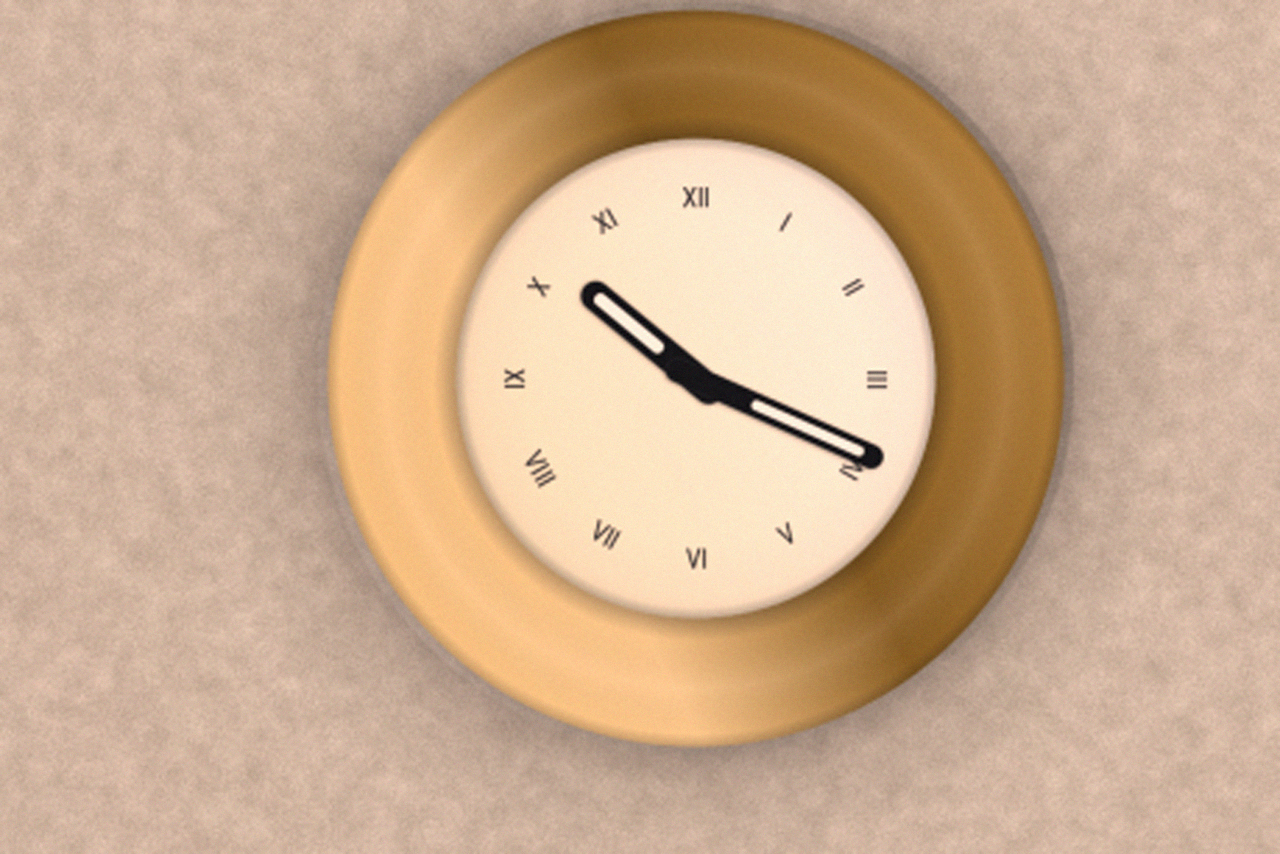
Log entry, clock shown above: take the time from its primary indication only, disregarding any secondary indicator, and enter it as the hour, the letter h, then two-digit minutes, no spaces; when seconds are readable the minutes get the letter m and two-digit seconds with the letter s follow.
10h19
